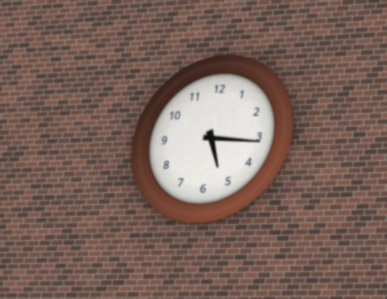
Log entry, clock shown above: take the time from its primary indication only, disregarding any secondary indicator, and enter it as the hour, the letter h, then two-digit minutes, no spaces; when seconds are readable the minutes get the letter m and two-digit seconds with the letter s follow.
5h16
